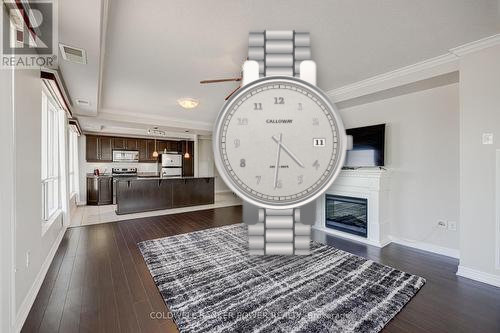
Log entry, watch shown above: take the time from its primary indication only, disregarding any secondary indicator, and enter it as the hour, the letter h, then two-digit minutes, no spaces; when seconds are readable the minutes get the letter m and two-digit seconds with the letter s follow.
4h31
